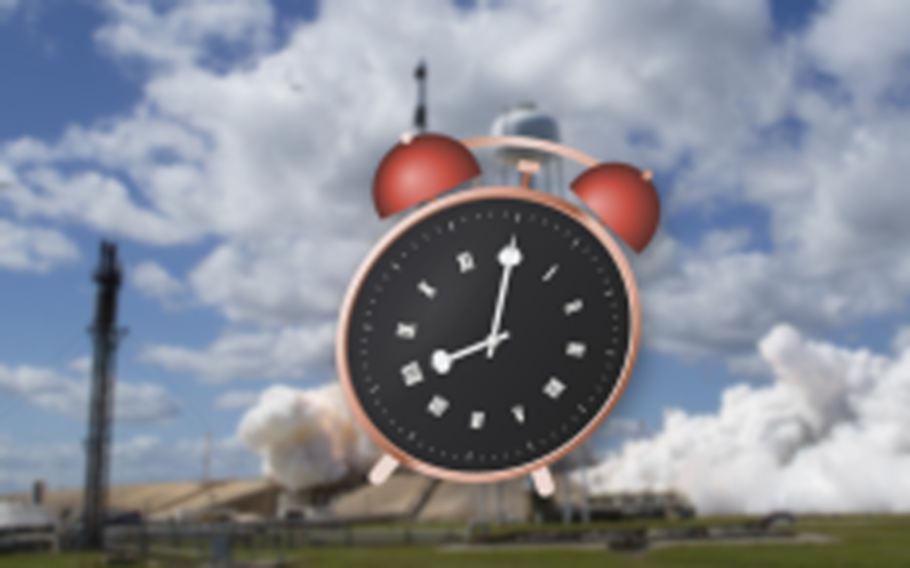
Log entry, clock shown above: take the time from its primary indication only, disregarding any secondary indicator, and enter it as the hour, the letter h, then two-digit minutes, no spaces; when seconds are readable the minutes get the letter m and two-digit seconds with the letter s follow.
8h00
